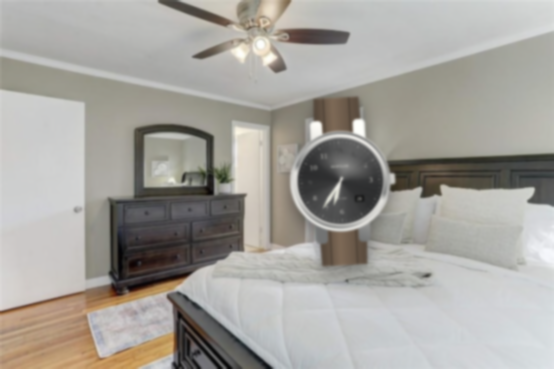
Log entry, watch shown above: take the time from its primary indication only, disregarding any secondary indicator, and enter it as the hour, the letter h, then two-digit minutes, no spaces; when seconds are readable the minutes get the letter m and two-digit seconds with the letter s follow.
6h36
